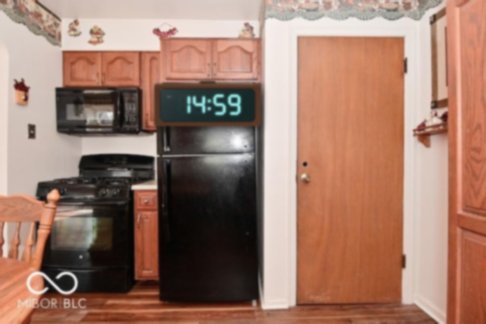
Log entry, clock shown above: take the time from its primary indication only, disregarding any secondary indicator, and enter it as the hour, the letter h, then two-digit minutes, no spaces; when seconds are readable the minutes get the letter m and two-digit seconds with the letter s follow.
14h59
